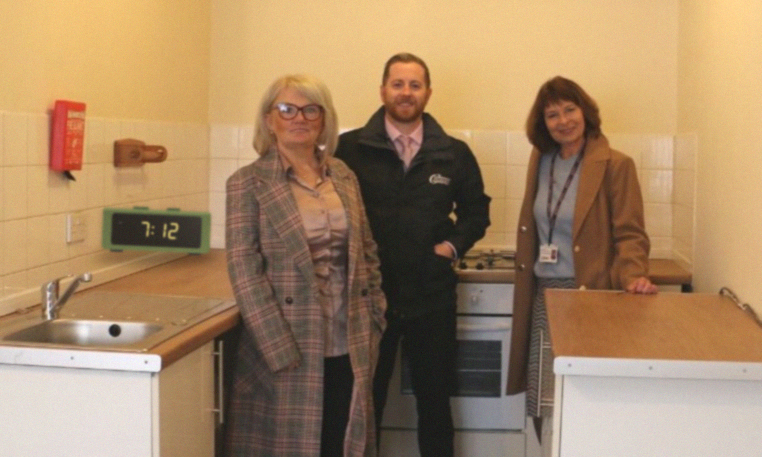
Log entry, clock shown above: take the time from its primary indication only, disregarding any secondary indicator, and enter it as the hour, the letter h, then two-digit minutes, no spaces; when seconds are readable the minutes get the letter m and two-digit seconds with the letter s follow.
7h12
